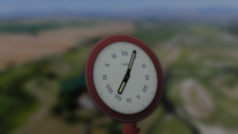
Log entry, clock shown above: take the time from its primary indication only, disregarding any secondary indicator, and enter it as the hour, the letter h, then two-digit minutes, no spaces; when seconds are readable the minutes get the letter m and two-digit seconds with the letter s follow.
7h04
